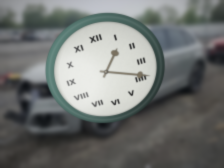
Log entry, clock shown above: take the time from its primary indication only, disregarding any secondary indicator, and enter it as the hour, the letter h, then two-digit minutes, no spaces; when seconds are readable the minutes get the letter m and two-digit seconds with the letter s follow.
1h19
